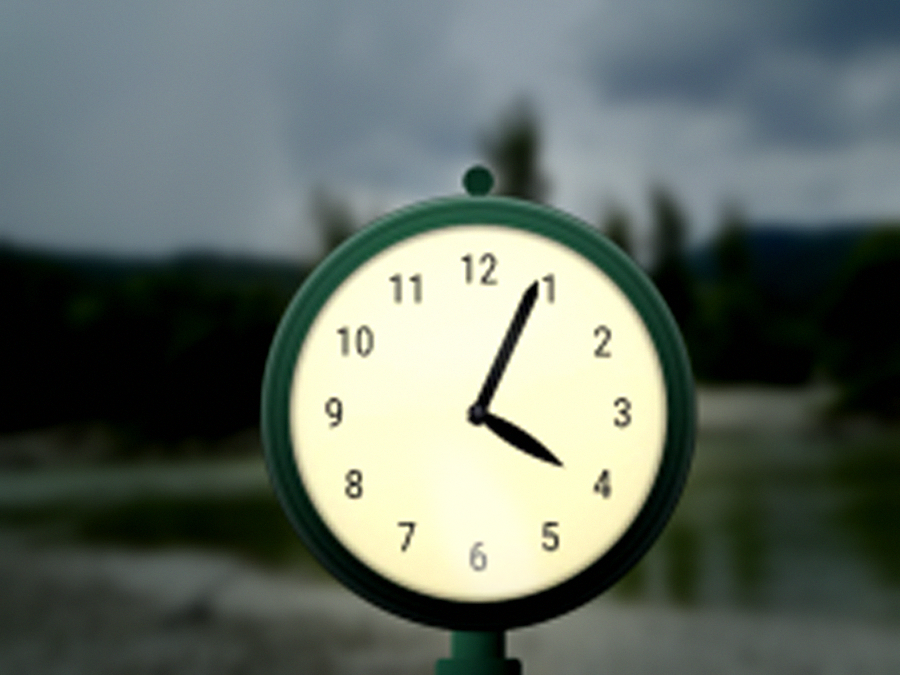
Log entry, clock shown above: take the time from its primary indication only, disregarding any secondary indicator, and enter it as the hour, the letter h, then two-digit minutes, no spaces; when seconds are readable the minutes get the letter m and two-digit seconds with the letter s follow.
4h04
